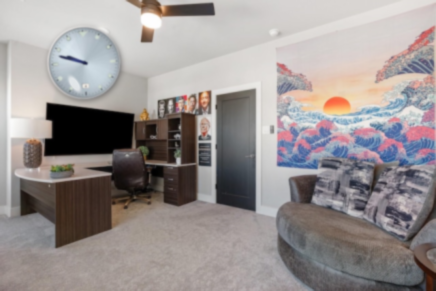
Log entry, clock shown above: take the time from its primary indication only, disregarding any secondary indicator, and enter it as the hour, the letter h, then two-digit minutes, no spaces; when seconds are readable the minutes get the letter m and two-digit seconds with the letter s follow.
9h48
